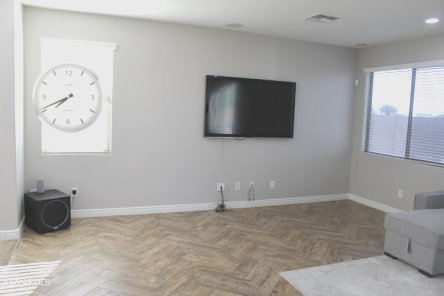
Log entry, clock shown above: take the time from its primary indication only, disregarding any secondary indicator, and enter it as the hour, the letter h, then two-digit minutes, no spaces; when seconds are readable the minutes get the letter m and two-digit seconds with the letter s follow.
7h41
